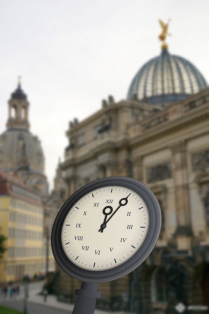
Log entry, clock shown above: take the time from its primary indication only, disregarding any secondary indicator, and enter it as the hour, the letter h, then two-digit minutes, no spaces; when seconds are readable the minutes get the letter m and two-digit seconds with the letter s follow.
12h05
